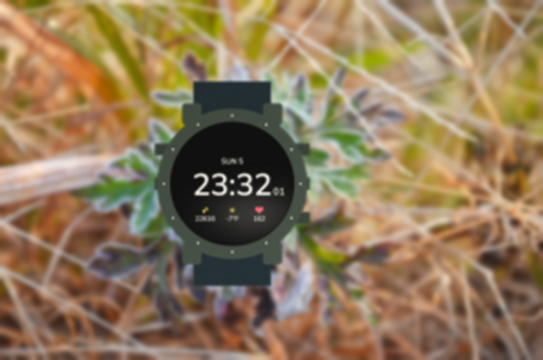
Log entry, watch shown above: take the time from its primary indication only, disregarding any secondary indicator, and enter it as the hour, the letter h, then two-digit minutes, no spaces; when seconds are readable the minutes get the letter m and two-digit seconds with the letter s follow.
23h32
